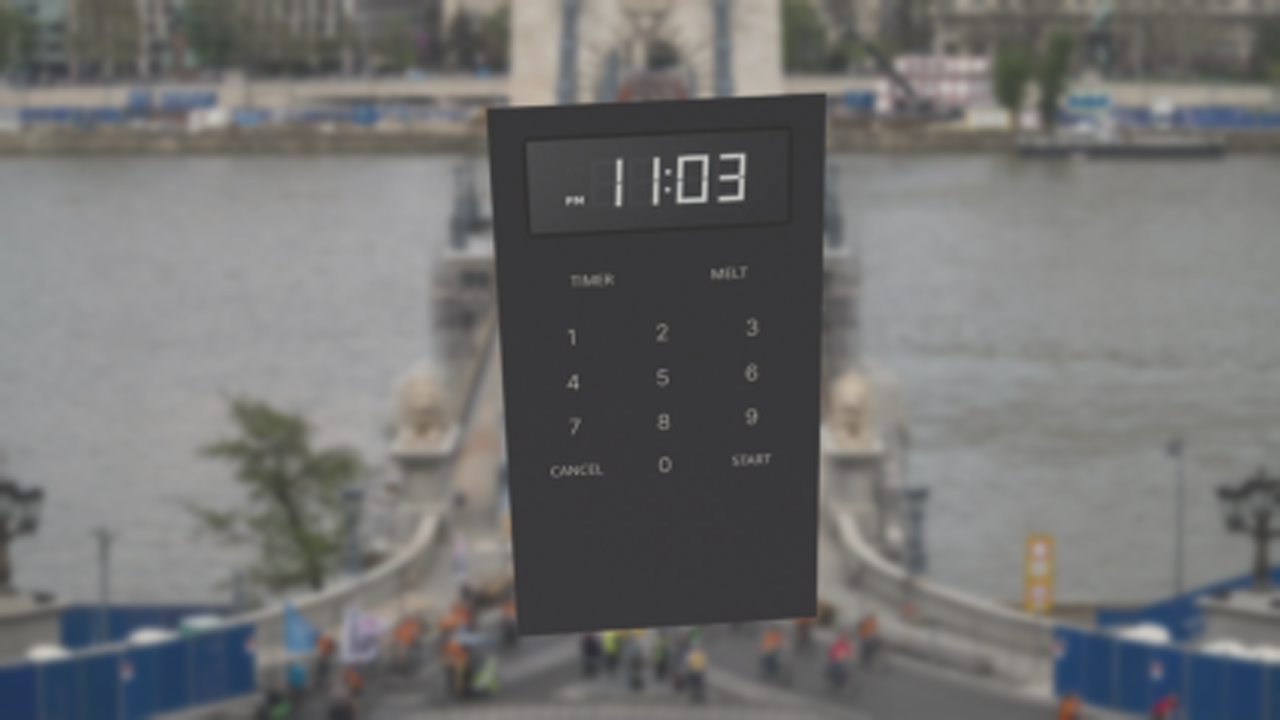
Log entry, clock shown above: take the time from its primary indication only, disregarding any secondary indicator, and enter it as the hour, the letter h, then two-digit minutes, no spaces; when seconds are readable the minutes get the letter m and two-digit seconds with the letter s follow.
11h03
